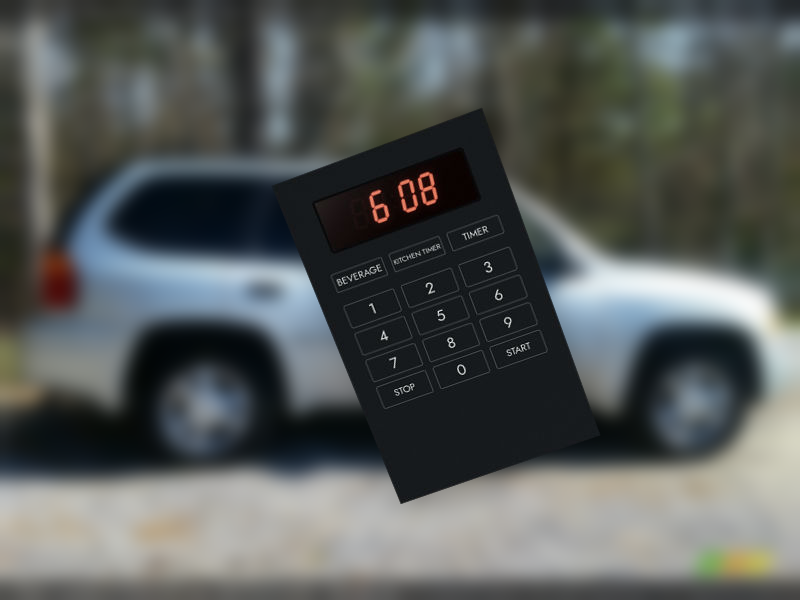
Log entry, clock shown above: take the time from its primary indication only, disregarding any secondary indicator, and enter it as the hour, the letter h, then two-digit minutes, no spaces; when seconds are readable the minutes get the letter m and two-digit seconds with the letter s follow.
6h08
